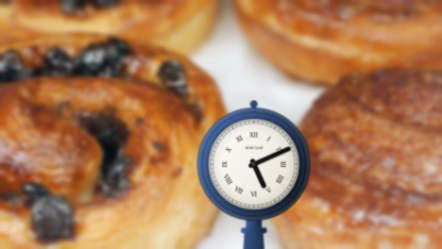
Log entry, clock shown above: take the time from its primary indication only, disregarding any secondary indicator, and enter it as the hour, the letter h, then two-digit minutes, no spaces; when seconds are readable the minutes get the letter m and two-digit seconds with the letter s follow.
5h11
